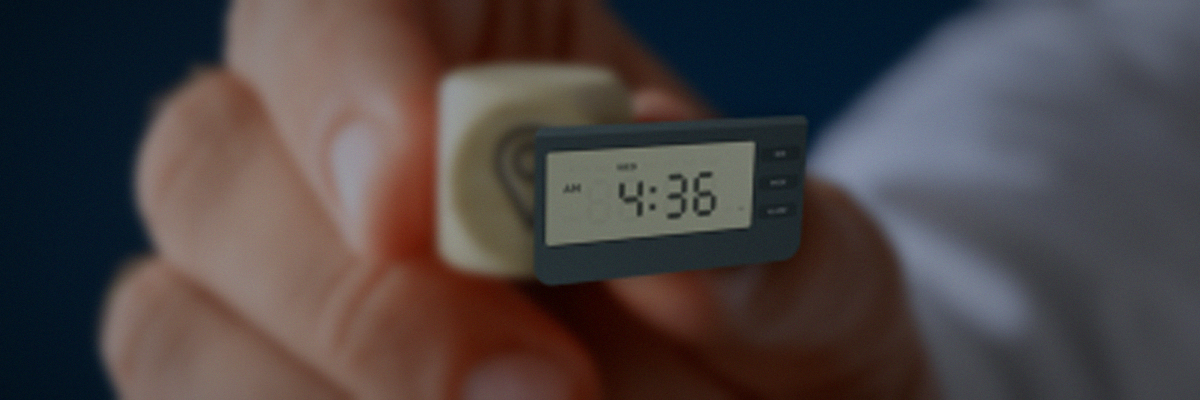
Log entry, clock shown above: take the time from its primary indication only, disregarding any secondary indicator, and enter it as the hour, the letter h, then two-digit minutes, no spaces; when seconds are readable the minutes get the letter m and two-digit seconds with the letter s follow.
4h36
